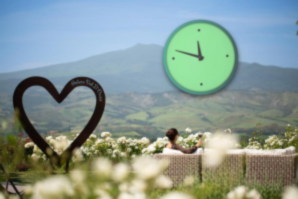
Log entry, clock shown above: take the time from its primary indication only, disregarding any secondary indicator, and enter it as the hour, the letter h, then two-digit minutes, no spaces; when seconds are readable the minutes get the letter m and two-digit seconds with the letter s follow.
11h48
